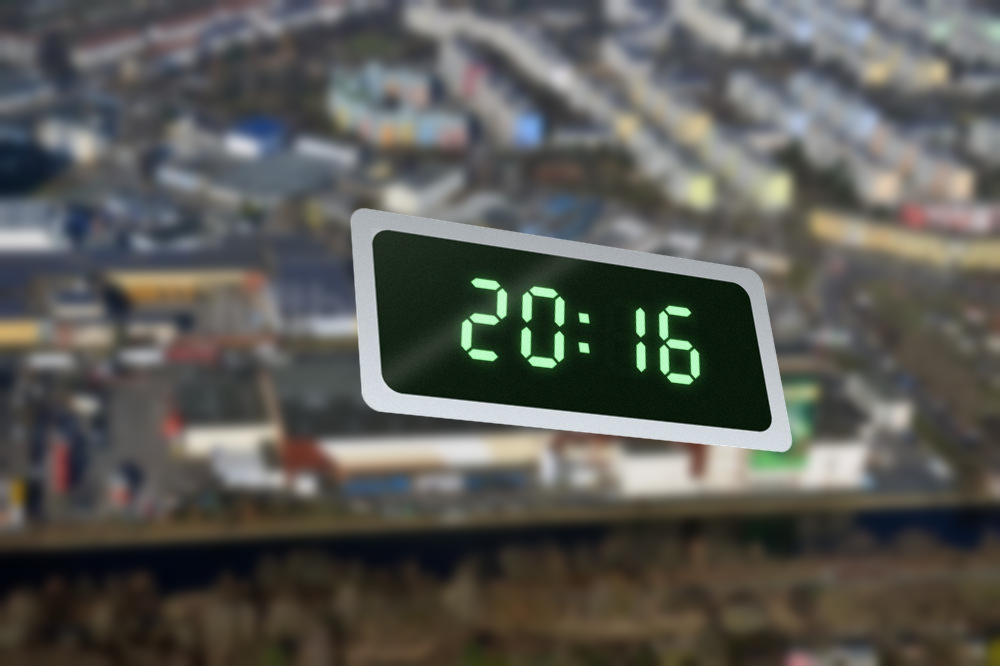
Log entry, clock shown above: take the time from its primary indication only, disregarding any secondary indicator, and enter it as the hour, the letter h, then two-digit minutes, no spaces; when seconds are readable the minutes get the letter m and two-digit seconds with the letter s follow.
20h16
